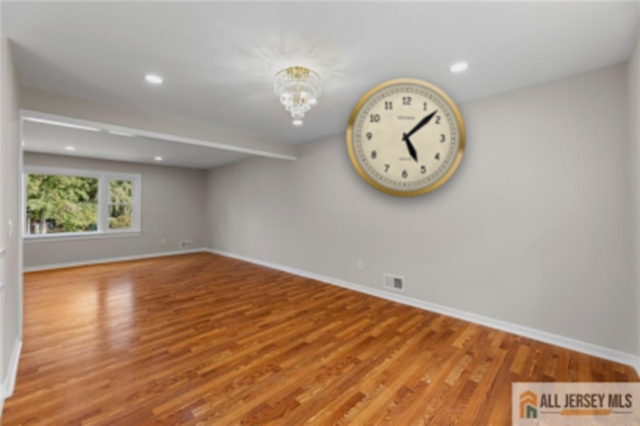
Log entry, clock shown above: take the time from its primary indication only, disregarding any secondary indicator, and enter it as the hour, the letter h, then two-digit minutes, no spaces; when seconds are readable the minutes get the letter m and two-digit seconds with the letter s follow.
5h08
